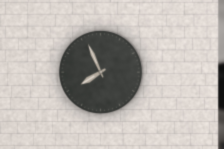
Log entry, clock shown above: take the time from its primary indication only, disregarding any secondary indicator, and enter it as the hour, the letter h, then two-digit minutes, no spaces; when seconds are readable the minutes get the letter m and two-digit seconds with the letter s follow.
7h56
